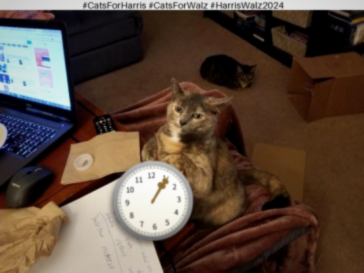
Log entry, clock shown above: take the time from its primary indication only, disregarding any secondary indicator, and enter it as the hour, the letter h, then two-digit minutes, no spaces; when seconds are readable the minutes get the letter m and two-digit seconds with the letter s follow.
1h06
